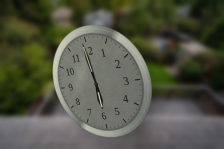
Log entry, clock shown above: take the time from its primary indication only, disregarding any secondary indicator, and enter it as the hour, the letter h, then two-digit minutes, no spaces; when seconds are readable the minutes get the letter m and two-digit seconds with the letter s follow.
5h59
